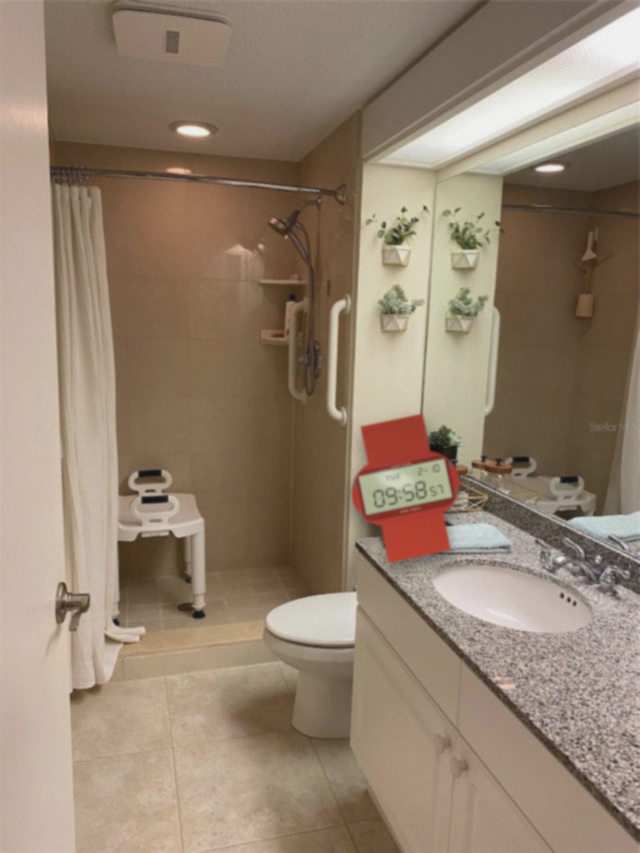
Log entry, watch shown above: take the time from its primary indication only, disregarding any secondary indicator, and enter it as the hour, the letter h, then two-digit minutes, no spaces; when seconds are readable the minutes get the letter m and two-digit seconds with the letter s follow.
9h58
